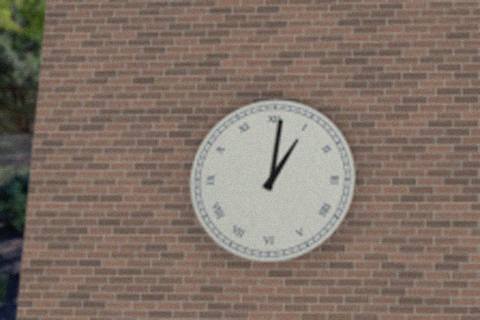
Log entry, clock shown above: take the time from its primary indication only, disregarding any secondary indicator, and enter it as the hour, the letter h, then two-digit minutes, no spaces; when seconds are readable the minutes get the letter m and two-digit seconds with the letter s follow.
1h01
